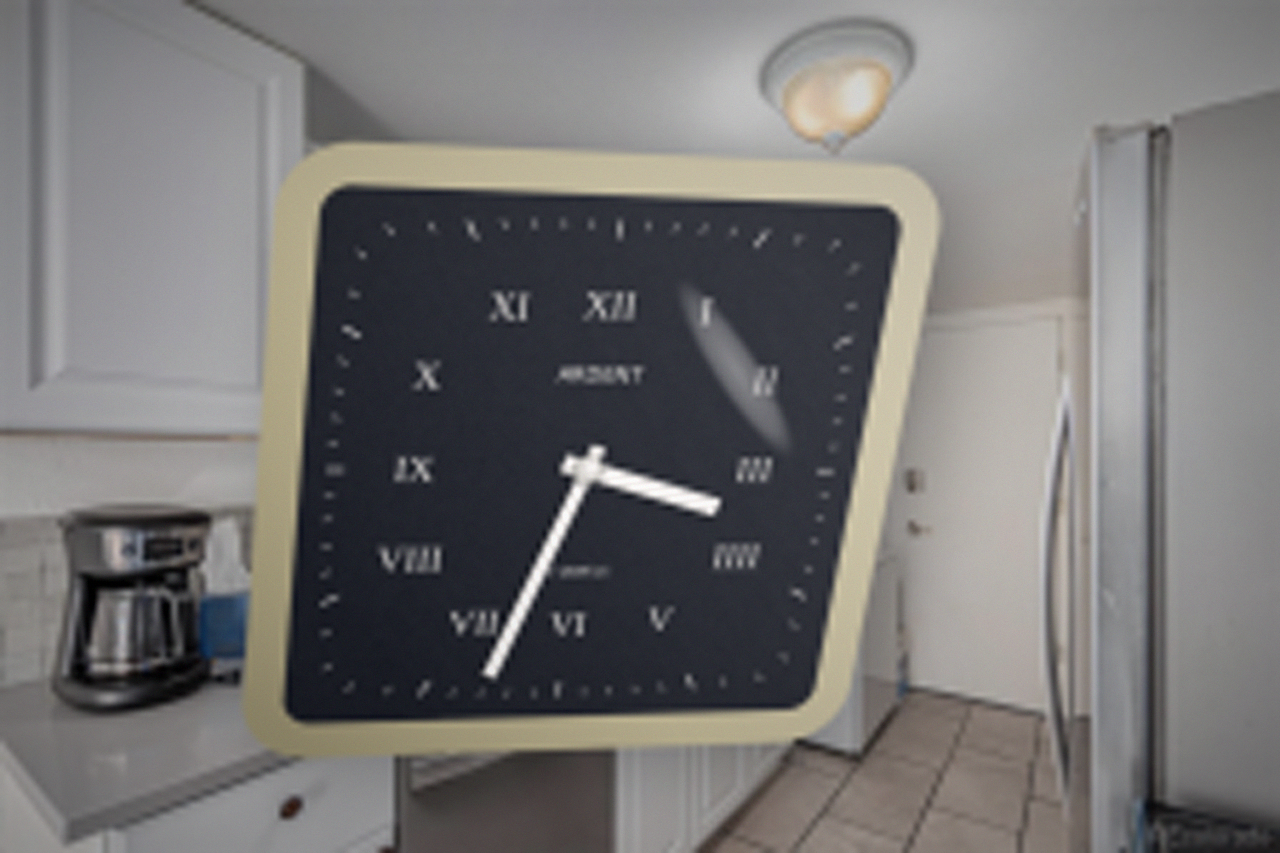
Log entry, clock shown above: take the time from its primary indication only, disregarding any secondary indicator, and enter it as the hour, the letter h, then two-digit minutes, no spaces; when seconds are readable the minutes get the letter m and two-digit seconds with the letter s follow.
3h33
